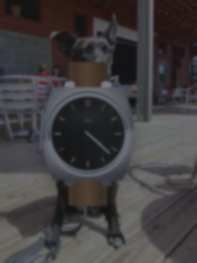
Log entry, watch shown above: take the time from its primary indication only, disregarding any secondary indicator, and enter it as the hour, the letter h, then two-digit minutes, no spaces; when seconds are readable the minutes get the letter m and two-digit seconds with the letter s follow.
4h22
